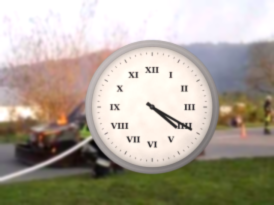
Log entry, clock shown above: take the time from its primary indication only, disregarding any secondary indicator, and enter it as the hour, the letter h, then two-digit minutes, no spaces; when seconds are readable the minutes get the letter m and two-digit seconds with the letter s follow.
4h20
